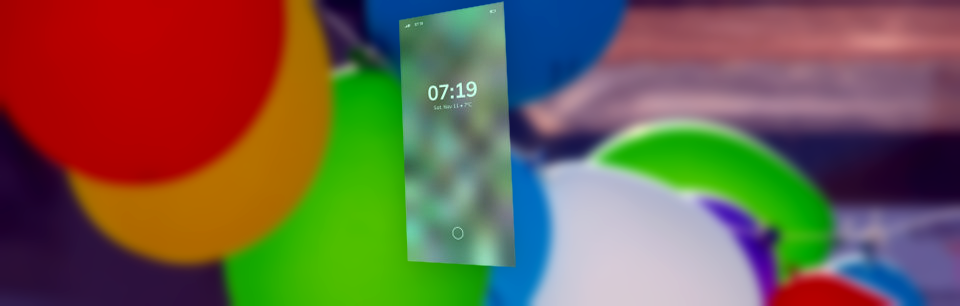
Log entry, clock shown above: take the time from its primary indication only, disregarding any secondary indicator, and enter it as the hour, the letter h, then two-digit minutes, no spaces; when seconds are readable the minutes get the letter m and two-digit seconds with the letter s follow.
7h19
